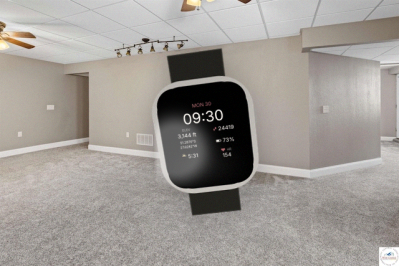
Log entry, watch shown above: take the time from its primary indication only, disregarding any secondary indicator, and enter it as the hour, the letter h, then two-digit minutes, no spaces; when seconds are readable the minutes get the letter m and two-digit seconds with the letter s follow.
9h30
